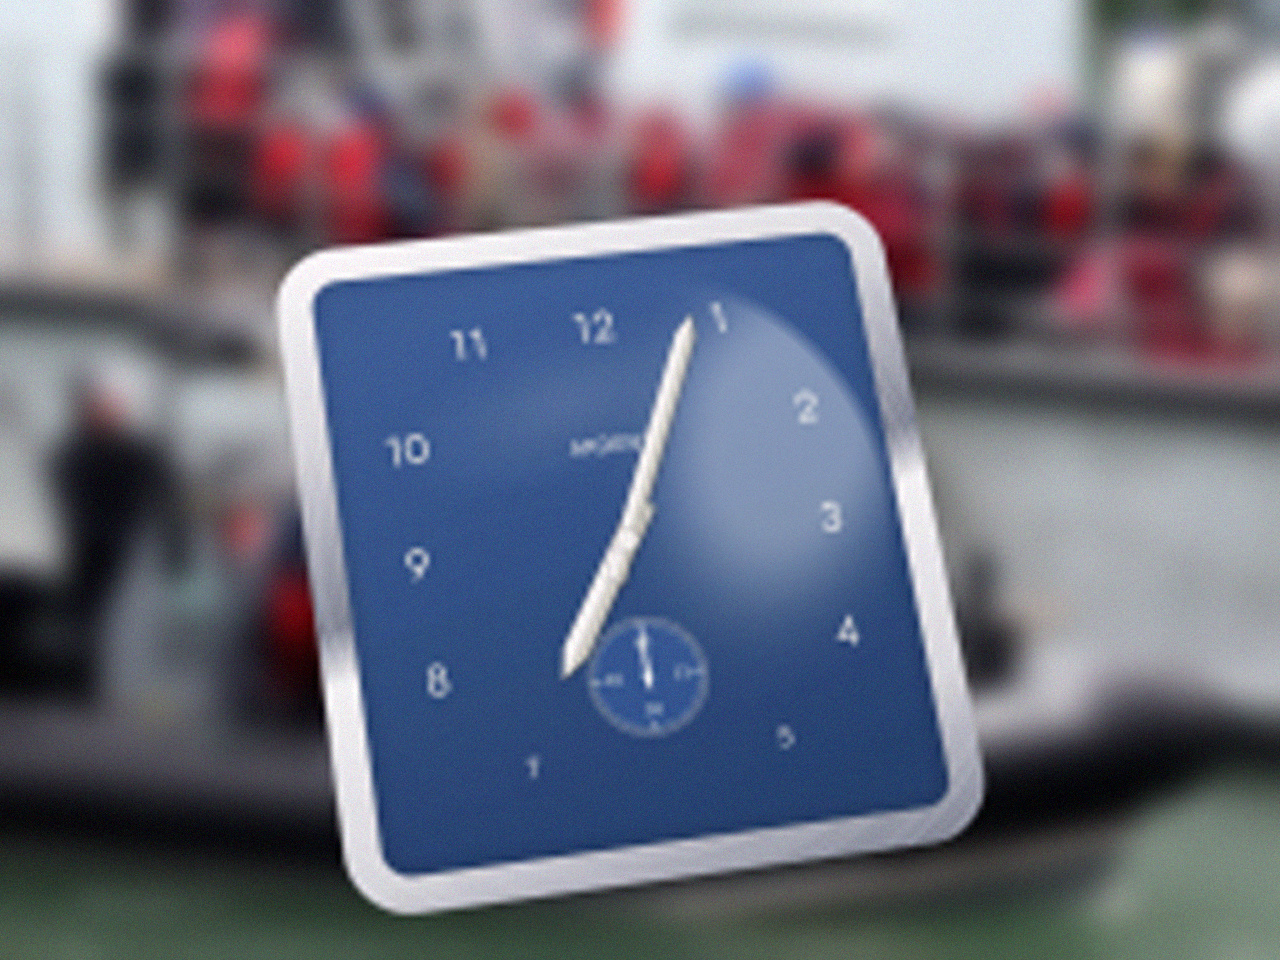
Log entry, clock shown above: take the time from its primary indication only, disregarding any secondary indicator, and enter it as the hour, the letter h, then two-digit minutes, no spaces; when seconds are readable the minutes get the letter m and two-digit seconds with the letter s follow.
7h04
